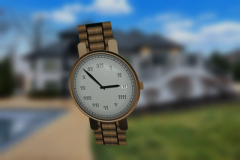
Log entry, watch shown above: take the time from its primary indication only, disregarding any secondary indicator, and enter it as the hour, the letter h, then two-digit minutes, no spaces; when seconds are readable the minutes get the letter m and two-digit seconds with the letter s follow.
2h53
